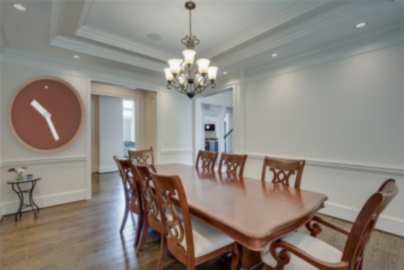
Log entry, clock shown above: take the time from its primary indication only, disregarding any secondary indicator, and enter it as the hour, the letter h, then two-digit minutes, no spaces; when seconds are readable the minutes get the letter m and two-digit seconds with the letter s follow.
10h26
